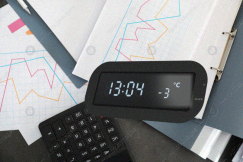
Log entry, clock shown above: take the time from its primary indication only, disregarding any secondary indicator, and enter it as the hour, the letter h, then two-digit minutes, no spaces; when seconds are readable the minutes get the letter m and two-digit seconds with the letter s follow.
13h04
